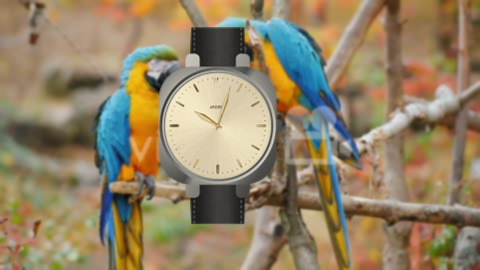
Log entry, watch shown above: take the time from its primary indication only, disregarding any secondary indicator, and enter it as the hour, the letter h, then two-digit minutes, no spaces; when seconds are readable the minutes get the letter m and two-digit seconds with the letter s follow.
10h03
